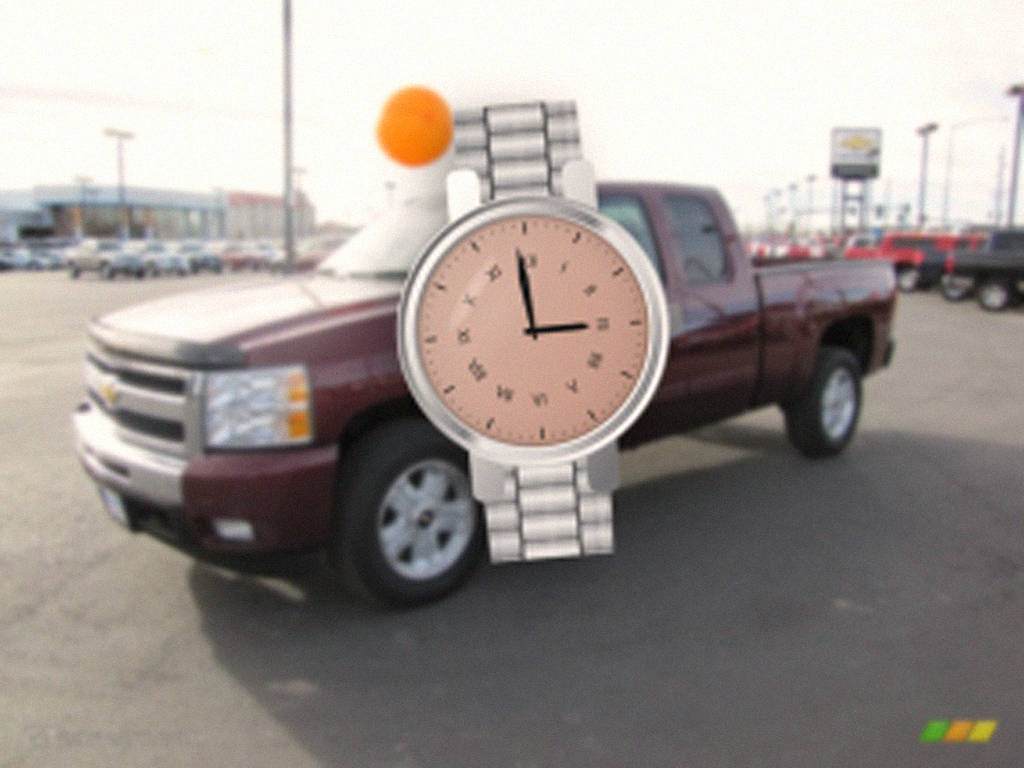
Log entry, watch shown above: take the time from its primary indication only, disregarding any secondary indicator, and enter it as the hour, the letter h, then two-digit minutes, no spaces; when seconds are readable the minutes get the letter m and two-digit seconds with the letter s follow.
2h59
